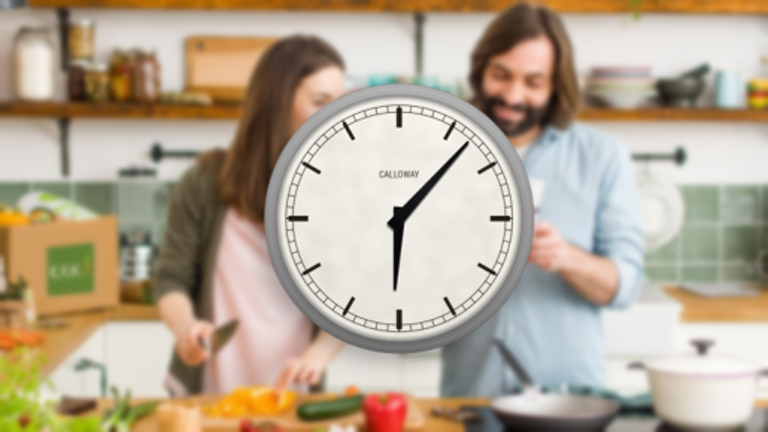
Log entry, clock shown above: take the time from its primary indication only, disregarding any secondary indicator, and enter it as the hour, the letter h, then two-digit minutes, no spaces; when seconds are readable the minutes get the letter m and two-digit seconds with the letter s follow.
6h07
